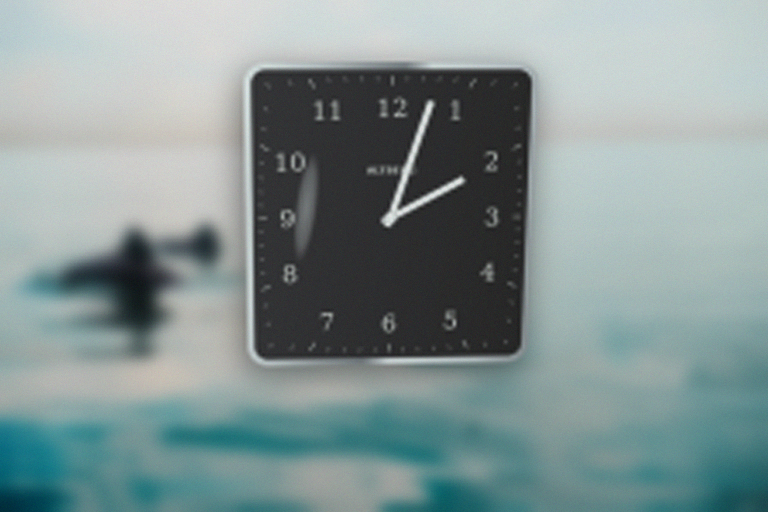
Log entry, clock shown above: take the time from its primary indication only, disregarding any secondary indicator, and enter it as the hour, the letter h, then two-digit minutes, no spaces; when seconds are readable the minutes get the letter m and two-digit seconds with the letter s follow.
2h03
